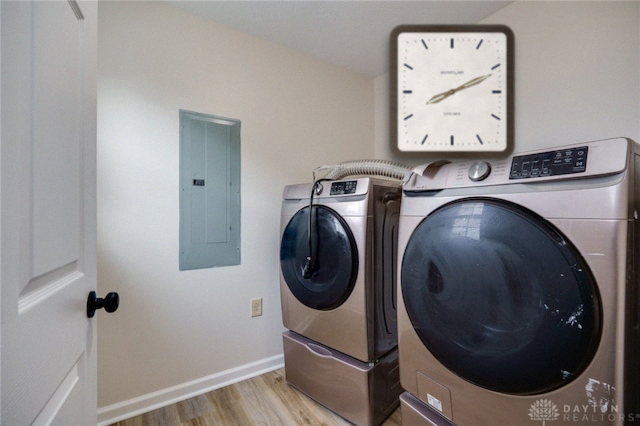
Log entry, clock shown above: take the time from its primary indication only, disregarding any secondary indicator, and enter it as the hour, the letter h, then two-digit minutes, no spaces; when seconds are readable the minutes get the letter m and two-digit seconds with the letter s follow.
8h11
